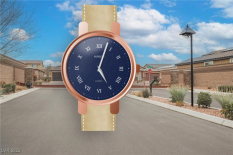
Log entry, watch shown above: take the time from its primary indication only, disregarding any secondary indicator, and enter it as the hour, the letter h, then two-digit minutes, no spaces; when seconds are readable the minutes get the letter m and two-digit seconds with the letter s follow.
5h03
